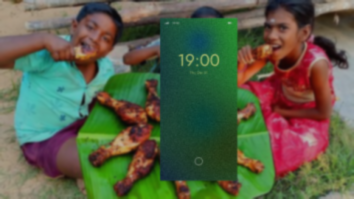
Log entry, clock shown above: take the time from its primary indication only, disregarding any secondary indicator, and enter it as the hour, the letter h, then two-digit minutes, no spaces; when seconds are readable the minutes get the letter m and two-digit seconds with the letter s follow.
19h00
